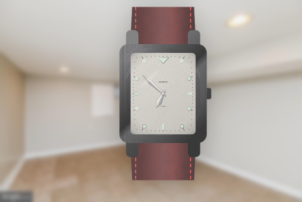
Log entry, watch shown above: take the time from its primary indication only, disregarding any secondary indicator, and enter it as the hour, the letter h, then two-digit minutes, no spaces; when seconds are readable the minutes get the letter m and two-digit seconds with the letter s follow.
6h52
